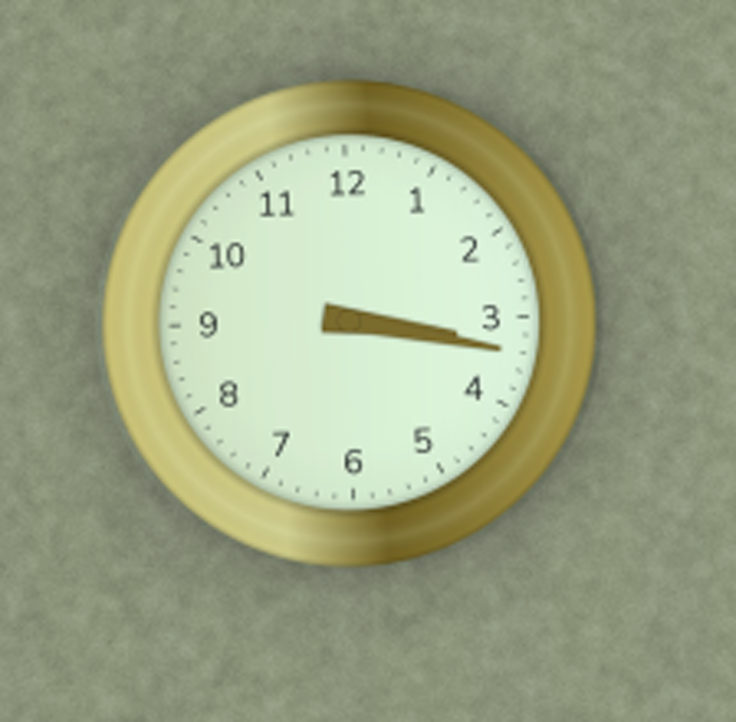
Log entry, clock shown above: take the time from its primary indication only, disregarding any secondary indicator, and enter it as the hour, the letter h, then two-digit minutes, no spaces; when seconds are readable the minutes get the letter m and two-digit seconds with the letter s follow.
3h17
